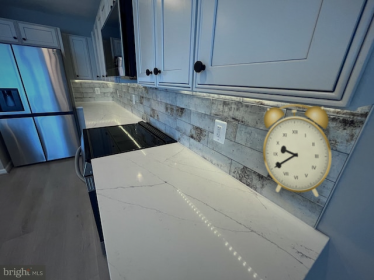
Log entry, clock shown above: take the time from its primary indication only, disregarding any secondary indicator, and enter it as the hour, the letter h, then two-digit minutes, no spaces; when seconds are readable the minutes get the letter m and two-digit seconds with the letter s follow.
9h40
